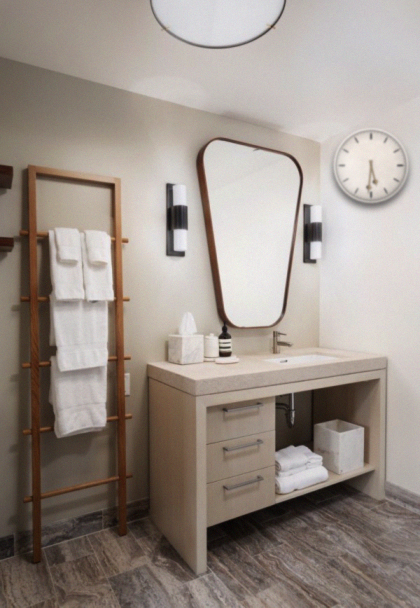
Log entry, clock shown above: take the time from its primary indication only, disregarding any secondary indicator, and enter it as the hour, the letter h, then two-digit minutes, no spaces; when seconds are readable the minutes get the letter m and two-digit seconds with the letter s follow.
5h31
